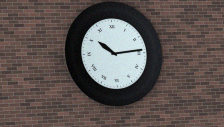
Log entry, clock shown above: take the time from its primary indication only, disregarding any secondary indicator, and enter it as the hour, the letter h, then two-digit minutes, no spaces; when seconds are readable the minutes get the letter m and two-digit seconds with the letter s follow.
10h14
